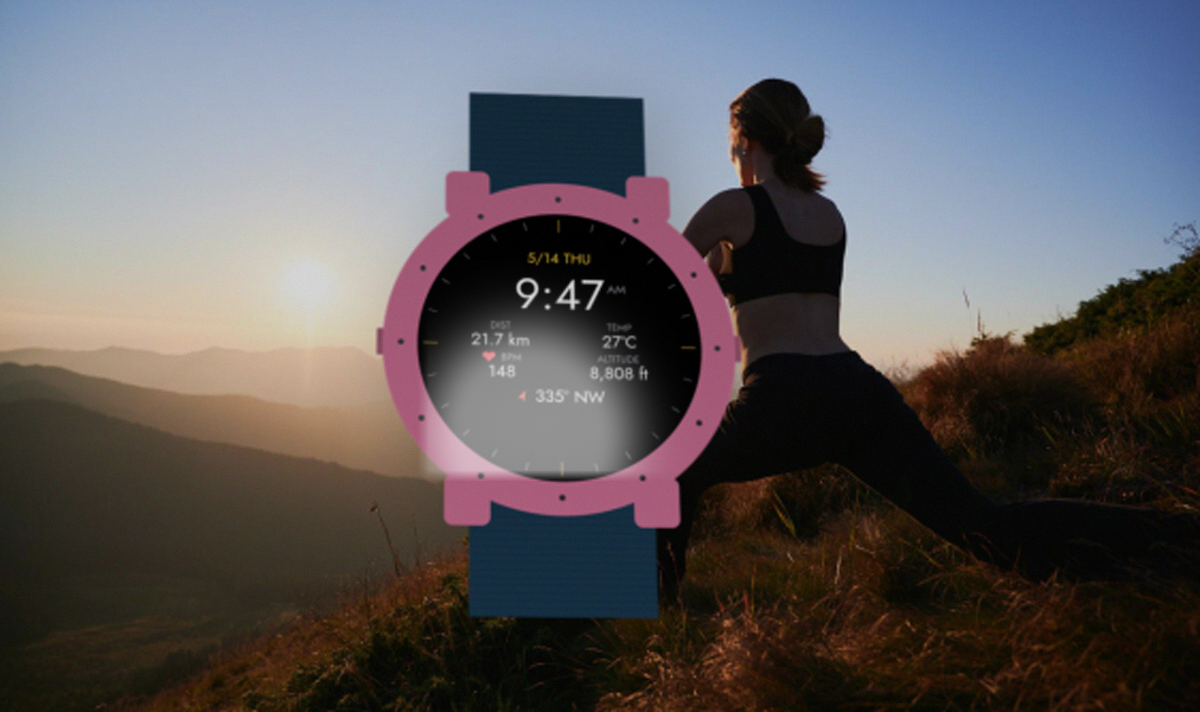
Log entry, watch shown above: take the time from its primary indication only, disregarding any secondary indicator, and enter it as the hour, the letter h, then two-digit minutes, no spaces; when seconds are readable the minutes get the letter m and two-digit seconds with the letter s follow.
9h47
